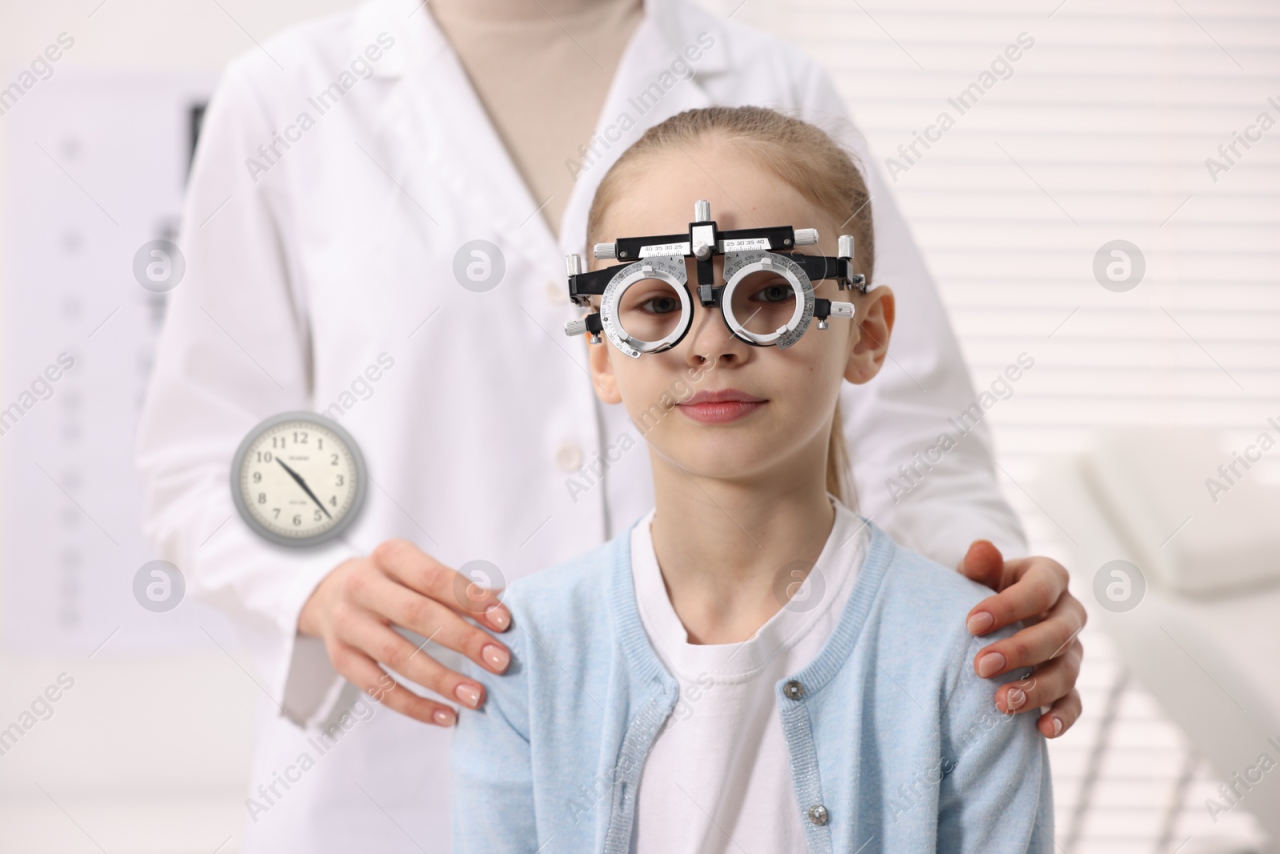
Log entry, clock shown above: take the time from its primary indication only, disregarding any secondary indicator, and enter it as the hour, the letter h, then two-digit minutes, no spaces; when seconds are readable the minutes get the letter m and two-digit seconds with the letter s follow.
10h23
